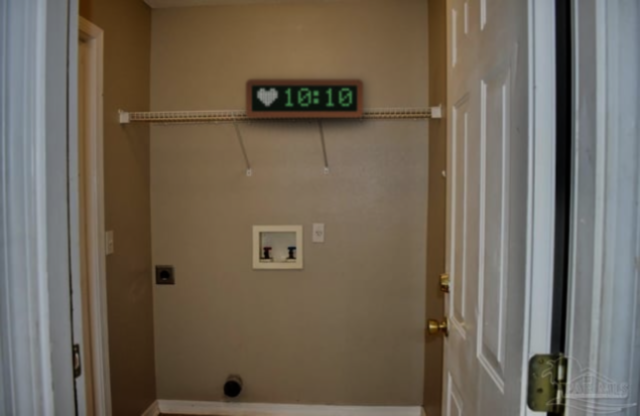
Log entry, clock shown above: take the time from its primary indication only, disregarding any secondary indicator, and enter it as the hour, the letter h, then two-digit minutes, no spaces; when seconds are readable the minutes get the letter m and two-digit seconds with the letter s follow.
10h10
